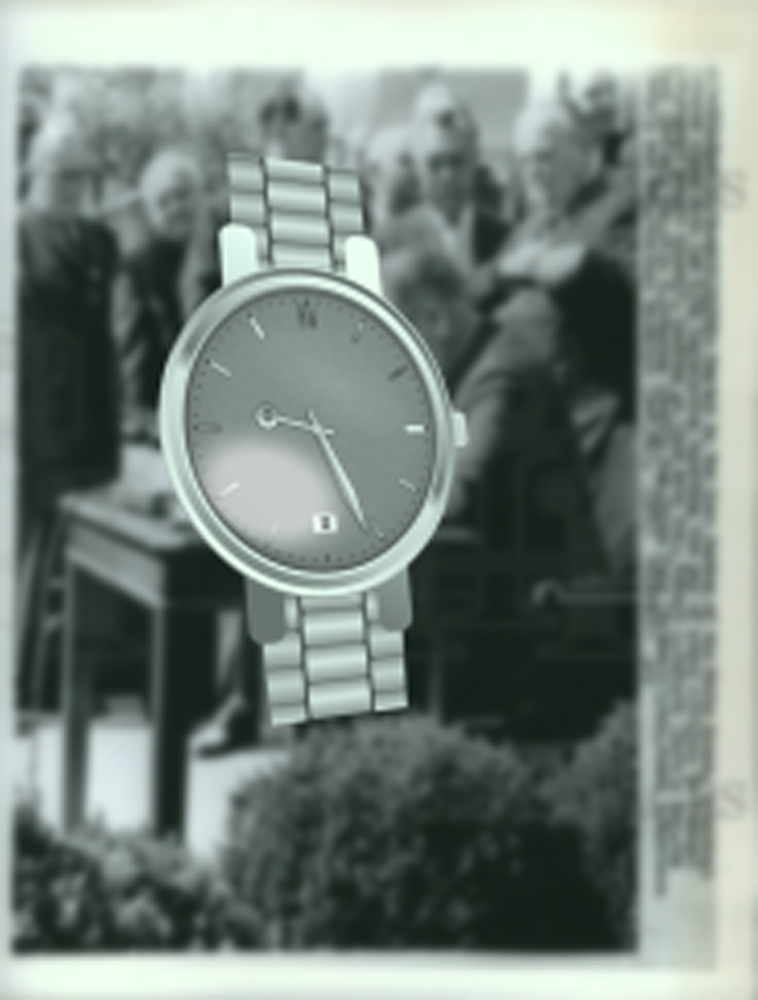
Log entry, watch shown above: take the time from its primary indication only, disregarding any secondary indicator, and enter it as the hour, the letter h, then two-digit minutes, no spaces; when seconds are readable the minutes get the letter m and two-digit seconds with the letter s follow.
9h26
